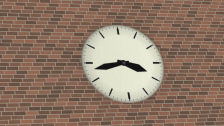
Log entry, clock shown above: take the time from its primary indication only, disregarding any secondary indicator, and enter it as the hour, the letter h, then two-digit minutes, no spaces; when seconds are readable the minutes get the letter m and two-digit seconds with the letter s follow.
3h43
